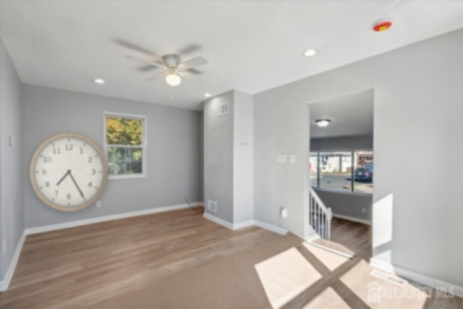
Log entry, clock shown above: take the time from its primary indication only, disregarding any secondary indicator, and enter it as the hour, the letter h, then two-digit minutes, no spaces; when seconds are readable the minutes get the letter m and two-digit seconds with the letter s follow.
7h25
